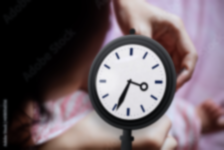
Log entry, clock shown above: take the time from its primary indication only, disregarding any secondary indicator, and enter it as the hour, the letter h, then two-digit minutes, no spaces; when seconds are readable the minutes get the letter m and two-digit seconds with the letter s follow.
3h34
